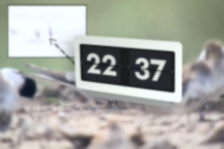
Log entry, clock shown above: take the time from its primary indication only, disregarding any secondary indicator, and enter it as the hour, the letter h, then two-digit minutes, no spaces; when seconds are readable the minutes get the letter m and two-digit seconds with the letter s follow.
22h37
